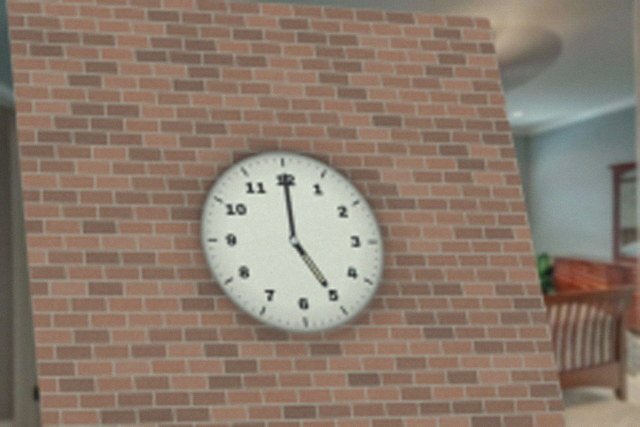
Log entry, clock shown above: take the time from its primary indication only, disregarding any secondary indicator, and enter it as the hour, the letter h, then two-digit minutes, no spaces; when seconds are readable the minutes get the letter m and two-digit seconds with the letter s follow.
5h00
